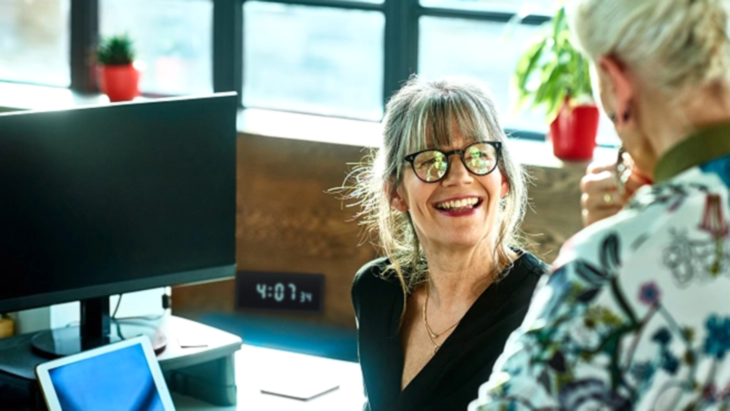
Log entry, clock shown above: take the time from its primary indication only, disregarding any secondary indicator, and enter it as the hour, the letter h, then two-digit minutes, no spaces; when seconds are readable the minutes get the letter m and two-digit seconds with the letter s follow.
4h07
